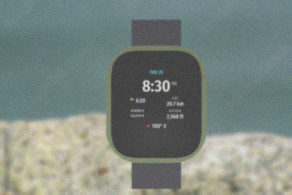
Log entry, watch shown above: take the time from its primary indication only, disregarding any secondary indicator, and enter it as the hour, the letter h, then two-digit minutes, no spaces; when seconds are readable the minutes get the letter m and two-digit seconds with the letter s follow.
8h30
